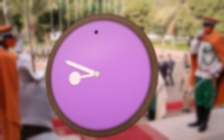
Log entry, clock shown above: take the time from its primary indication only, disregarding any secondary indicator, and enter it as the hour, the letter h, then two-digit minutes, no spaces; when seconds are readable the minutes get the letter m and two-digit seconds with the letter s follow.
8h49
